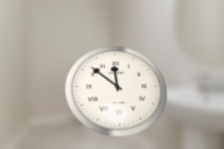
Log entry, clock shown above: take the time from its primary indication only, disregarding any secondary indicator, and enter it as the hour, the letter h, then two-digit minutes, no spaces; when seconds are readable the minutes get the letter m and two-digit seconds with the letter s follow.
11h52
